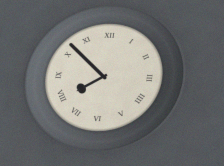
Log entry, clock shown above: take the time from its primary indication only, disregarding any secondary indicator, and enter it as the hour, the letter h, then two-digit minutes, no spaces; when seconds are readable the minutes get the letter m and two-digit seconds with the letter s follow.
7h52
